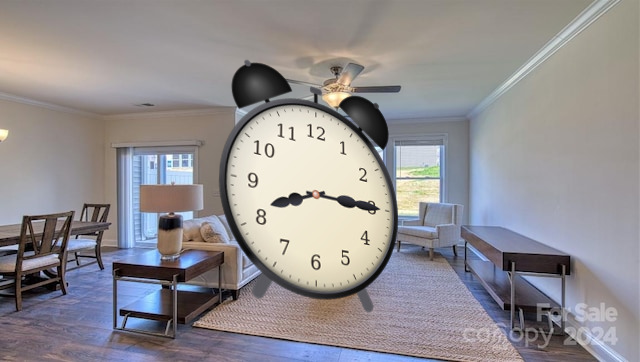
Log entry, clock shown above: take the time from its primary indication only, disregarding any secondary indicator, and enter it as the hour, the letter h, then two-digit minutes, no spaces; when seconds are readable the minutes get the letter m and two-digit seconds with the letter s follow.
8h15
